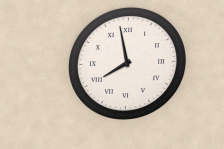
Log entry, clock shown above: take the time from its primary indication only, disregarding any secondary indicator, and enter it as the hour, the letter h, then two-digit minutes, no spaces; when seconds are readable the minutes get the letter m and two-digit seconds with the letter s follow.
7h58
